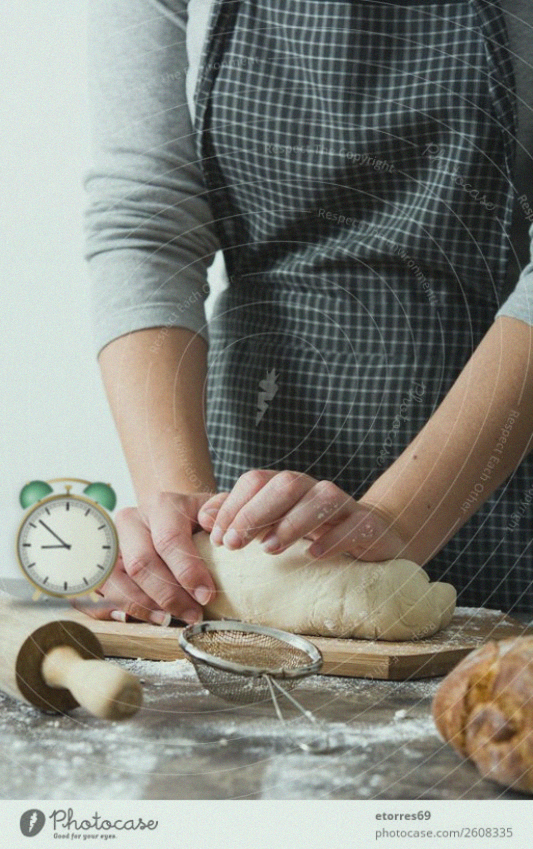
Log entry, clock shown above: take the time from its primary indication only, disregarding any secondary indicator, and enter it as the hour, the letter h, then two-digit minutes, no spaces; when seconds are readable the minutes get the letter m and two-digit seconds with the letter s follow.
8h52
